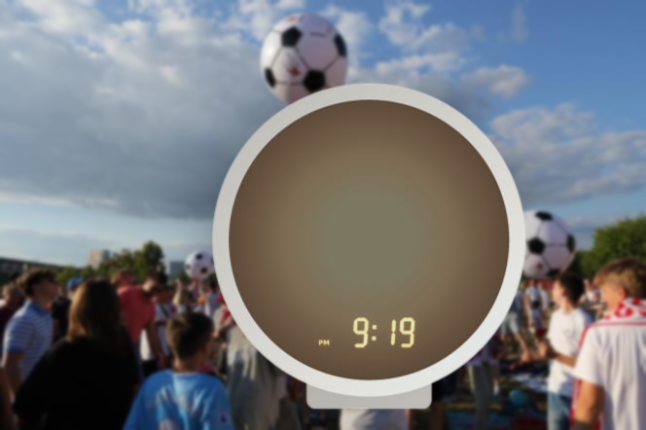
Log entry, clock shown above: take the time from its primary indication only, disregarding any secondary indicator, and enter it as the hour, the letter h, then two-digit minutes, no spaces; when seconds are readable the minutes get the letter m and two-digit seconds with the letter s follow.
9h19
